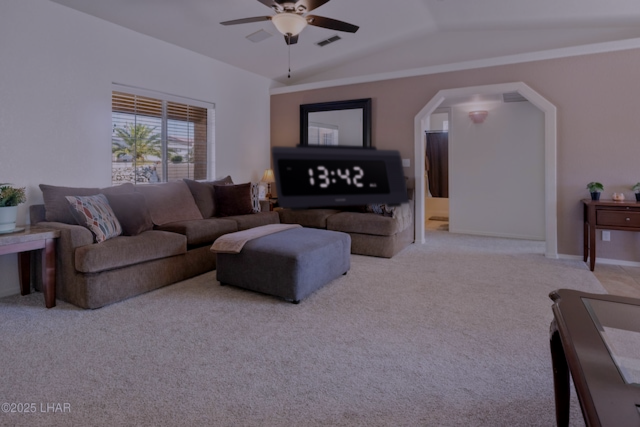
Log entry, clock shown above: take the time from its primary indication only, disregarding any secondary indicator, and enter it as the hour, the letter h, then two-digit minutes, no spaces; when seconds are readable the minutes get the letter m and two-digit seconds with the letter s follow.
13h42
